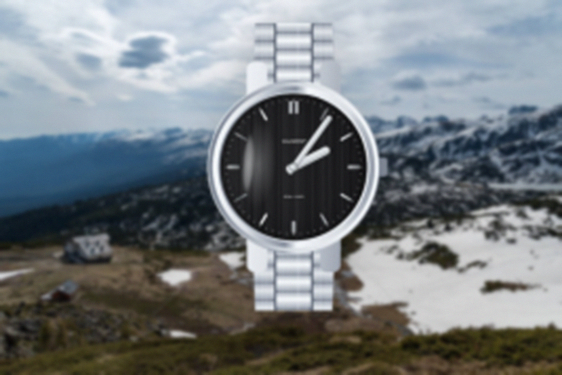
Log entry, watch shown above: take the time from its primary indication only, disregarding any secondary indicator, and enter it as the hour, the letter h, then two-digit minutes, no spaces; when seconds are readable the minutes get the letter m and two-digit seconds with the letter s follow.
2h06
